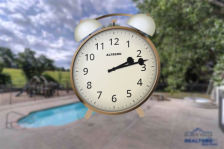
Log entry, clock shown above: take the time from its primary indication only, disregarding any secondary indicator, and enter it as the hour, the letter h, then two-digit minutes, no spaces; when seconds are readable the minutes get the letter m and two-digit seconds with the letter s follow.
2h13
